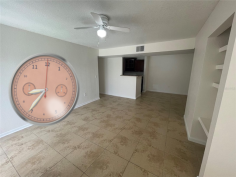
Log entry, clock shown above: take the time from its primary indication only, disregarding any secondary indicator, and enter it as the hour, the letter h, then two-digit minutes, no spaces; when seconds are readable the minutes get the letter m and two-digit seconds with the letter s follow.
8h36
